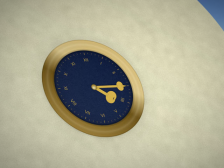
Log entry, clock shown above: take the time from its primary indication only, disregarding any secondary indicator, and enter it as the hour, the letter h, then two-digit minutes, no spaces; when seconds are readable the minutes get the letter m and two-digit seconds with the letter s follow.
4h15
